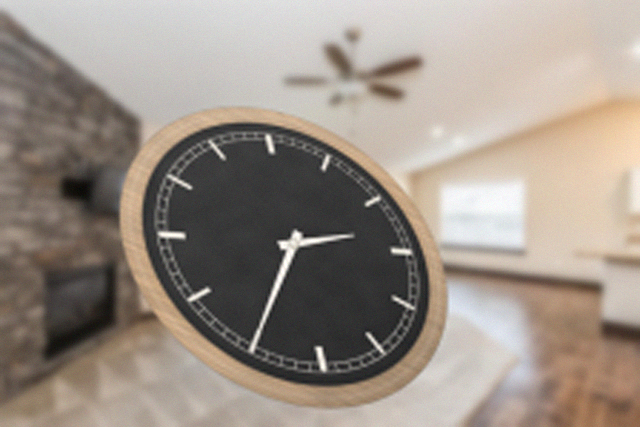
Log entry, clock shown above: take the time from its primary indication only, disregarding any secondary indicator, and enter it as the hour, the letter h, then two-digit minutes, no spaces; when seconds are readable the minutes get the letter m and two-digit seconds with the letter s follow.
2h35
